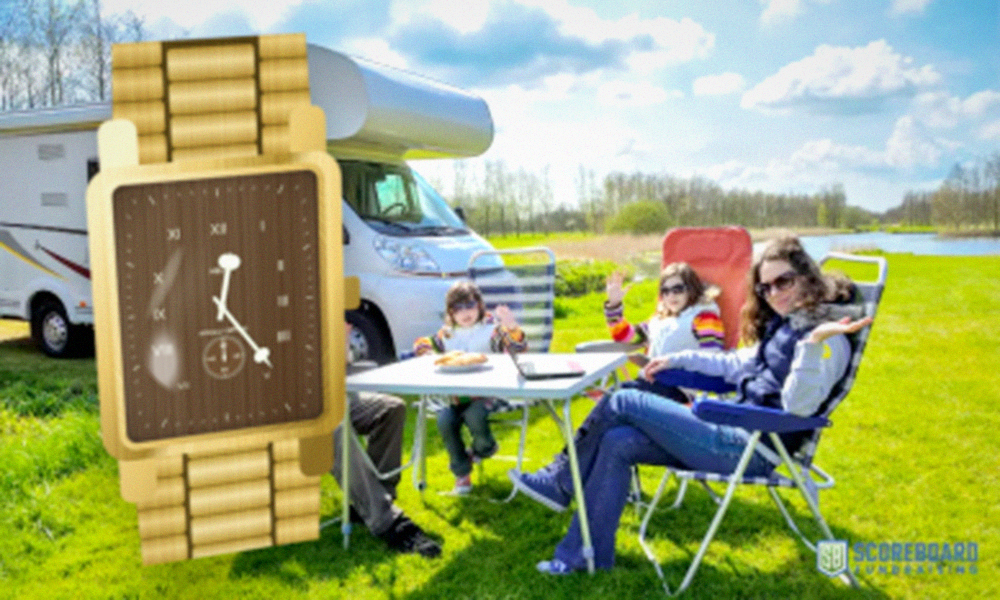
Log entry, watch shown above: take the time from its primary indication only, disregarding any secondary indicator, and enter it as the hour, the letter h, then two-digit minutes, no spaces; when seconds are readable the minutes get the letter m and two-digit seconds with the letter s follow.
12h24
